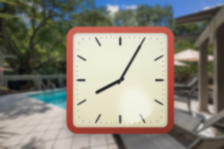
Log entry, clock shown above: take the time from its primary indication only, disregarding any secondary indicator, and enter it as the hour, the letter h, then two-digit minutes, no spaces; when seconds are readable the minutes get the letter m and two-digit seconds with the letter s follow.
8h05
